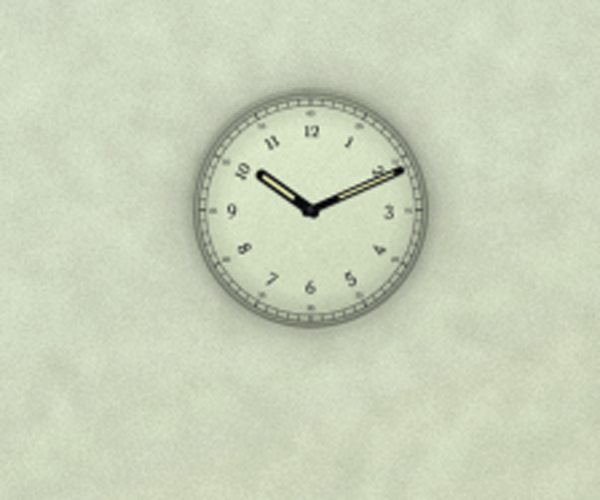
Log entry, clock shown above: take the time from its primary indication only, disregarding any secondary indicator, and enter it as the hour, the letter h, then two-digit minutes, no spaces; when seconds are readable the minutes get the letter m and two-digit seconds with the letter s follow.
10h11
